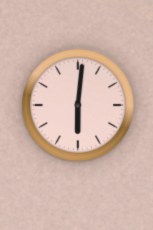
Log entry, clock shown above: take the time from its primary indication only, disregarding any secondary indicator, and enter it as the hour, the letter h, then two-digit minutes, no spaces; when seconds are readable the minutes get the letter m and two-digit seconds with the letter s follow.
6h01
